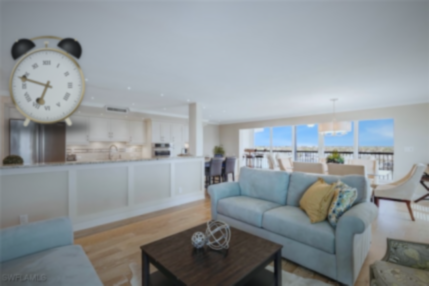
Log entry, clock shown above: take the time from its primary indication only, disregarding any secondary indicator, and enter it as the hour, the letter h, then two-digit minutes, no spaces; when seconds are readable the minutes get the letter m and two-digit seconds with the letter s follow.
6h48
